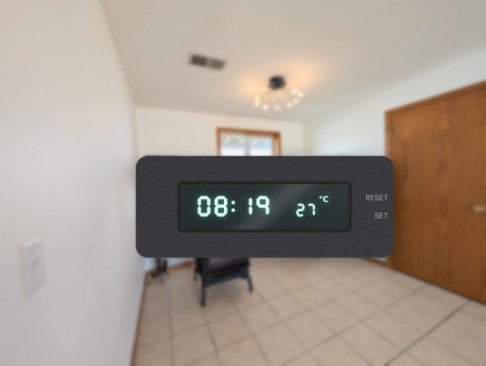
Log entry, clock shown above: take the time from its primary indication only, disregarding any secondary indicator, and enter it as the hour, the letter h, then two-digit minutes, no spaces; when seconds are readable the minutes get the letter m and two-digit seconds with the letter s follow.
8h19
